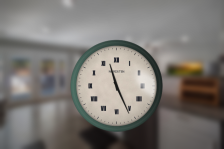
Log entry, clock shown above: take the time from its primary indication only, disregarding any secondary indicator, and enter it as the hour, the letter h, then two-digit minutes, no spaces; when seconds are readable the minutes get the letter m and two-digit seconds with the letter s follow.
11h26
